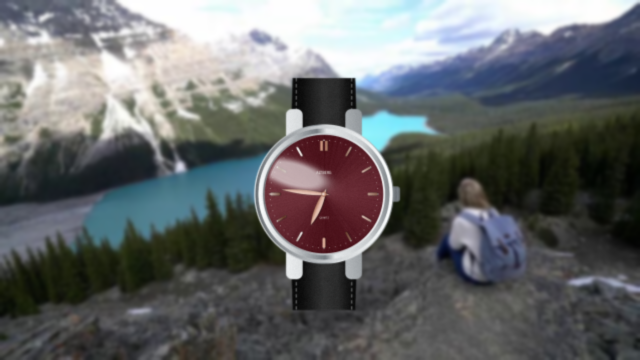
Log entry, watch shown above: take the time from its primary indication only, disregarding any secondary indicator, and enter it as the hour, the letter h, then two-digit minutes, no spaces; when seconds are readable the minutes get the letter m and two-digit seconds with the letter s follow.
6h46
